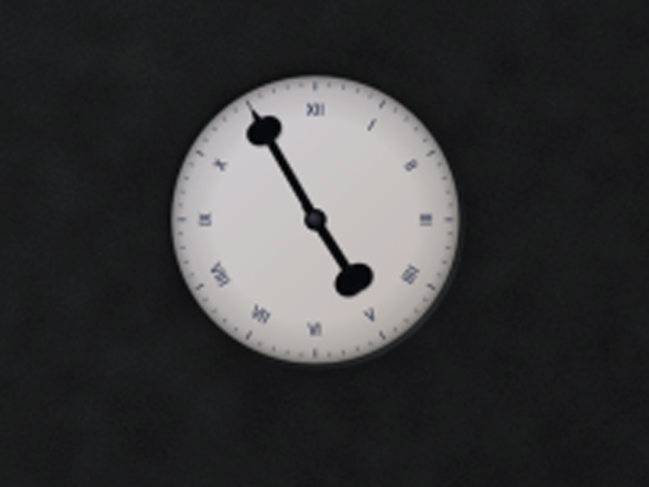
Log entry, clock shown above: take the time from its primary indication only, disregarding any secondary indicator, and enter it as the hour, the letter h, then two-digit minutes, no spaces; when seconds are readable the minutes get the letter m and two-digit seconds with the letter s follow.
4h55
